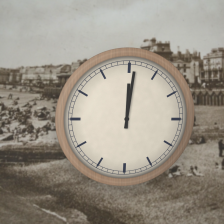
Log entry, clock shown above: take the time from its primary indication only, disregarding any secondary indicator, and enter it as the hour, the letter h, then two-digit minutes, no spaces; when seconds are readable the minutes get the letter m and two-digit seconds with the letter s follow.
12h01
